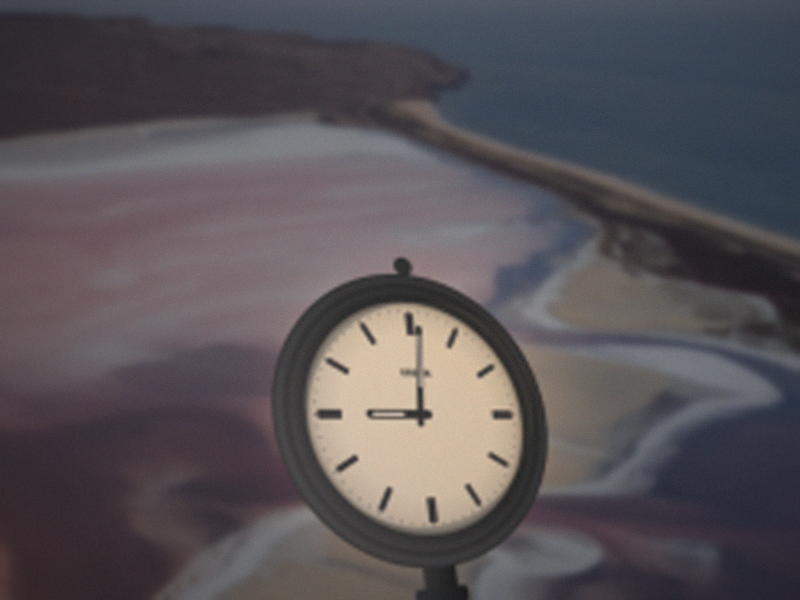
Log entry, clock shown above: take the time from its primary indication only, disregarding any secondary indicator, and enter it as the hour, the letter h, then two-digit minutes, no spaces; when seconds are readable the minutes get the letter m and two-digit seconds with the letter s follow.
9h01
